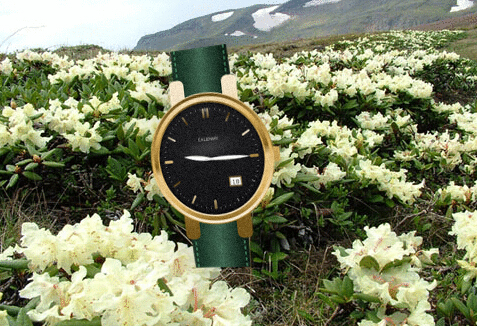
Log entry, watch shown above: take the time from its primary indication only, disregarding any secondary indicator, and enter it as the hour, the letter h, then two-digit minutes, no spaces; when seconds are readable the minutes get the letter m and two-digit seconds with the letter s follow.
9h15
